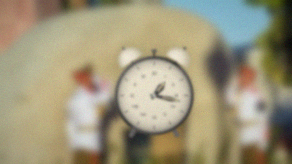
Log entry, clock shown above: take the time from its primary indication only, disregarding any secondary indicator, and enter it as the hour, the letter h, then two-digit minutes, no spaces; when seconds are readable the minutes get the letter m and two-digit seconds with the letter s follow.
1h17
